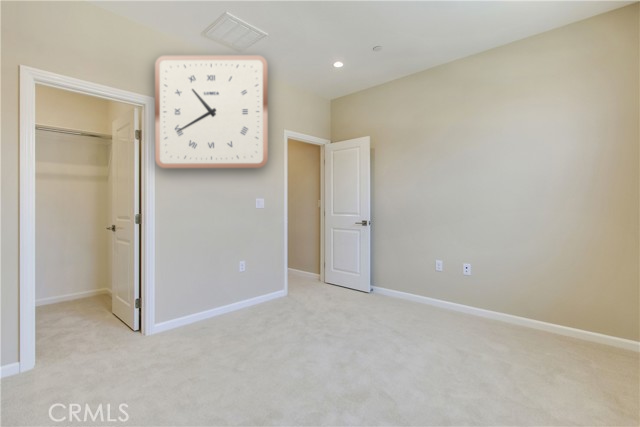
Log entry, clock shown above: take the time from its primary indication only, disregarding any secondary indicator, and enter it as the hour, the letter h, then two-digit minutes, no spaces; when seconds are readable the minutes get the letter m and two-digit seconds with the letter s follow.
10h40
